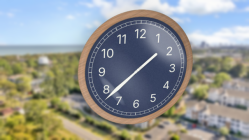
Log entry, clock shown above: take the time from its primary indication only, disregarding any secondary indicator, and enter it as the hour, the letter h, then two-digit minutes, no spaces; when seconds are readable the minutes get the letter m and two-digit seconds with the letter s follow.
1h38
